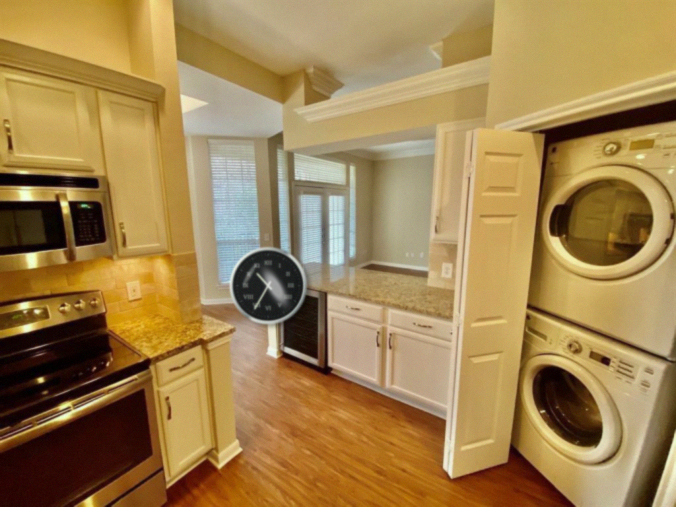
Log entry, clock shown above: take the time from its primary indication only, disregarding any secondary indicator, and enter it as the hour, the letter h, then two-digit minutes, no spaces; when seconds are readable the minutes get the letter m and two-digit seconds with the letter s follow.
10h35
